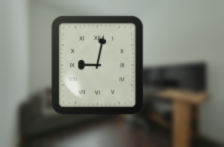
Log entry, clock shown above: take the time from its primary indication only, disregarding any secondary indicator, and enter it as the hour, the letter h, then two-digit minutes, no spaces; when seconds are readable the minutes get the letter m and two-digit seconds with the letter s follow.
9h02
